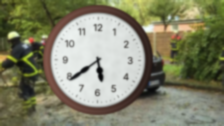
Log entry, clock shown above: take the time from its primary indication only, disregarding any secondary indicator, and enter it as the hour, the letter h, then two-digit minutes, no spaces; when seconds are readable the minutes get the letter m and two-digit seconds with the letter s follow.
5h39
